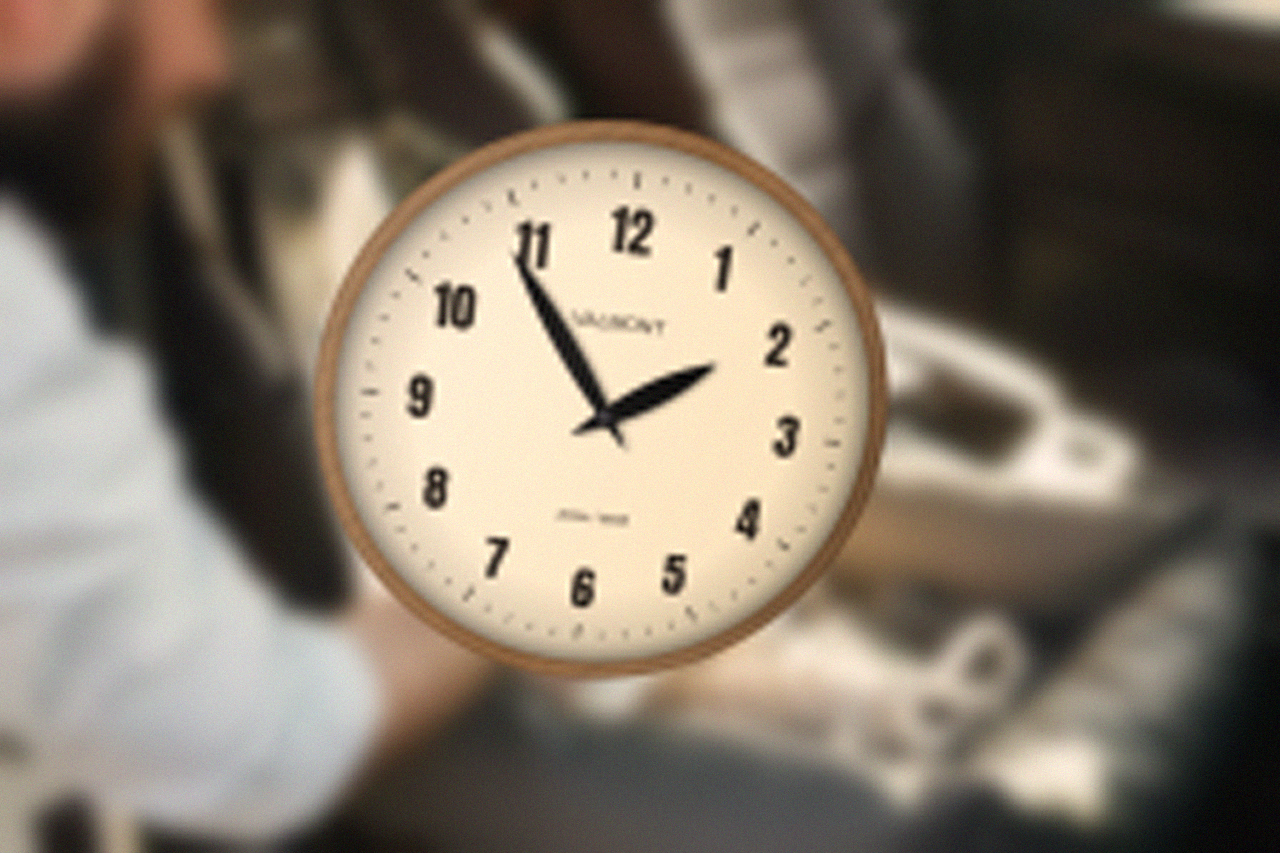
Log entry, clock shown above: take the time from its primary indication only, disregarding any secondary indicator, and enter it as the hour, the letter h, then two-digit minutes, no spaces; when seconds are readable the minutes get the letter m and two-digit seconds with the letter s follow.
1h54
